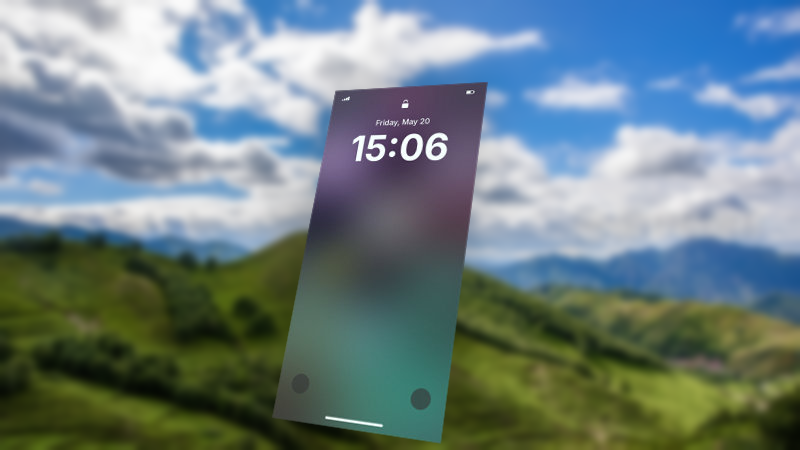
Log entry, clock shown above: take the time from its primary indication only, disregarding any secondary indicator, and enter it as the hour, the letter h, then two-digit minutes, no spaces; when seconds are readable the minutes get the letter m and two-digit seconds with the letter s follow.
15h06
